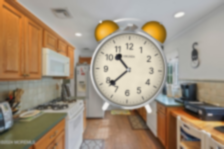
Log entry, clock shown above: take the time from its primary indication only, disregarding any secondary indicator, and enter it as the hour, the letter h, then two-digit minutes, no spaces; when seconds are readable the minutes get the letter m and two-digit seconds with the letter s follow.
10h38
